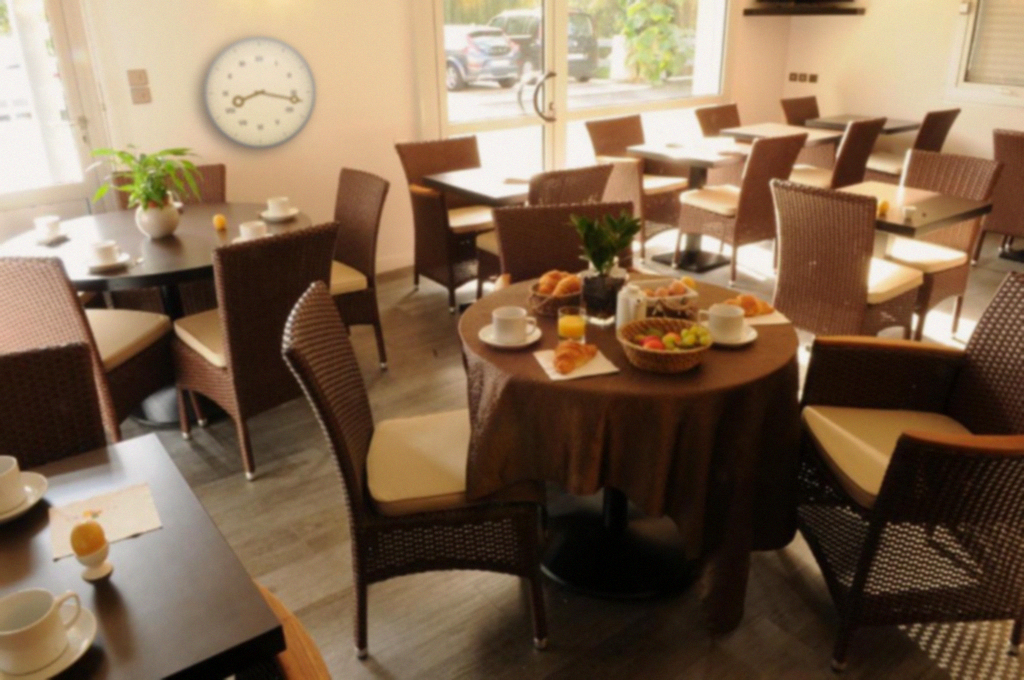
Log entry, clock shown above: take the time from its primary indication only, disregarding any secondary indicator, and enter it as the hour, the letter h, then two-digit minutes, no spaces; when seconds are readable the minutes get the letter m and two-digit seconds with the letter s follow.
8h17
